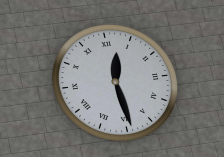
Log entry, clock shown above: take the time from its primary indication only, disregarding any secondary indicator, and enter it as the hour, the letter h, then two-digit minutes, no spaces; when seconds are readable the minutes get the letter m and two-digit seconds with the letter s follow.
12h29
